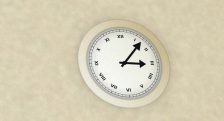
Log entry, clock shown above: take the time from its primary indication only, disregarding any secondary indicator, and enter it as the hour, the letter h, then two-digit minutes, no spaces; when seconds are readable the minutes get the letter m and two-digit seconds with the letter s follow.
3h07
